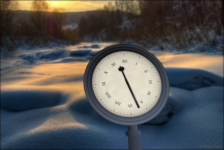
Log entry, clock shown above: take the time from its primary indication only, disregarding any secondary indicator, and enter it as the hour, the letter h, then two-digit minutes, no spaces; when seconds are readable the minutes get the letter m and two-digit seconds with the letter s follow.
11h27
